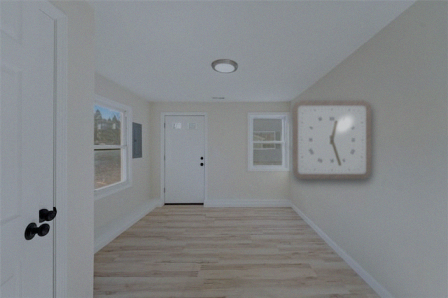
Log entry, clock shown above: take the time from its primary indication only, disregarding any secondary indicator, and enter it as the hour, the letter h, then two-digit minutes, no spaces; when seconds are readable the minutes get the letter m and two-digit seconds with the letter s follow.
12h27
